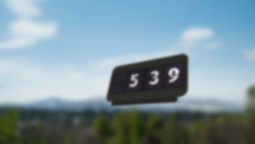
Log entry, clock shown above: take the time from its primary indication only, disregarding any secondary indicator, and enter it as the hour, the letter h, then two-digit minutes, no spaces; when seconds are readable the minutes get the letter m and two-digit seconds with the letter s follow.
5h39
